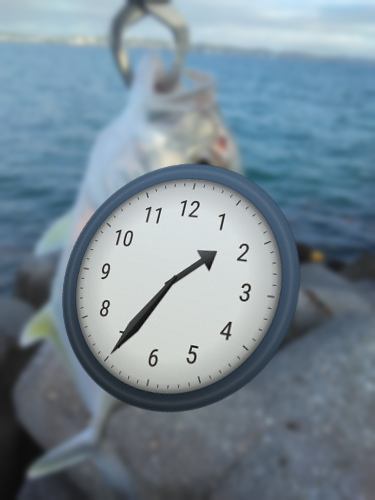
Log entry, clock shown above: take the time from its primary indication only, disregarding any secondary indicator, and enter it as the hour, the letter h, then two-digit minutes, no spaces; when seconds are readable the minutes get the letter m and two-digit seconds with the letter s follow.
1h35
